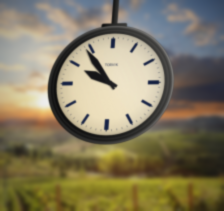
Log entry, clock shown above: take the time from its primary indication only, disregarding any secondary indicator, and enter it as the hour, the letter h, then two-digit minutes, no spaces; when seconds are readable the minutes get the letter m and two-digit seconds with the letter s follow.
9h54
